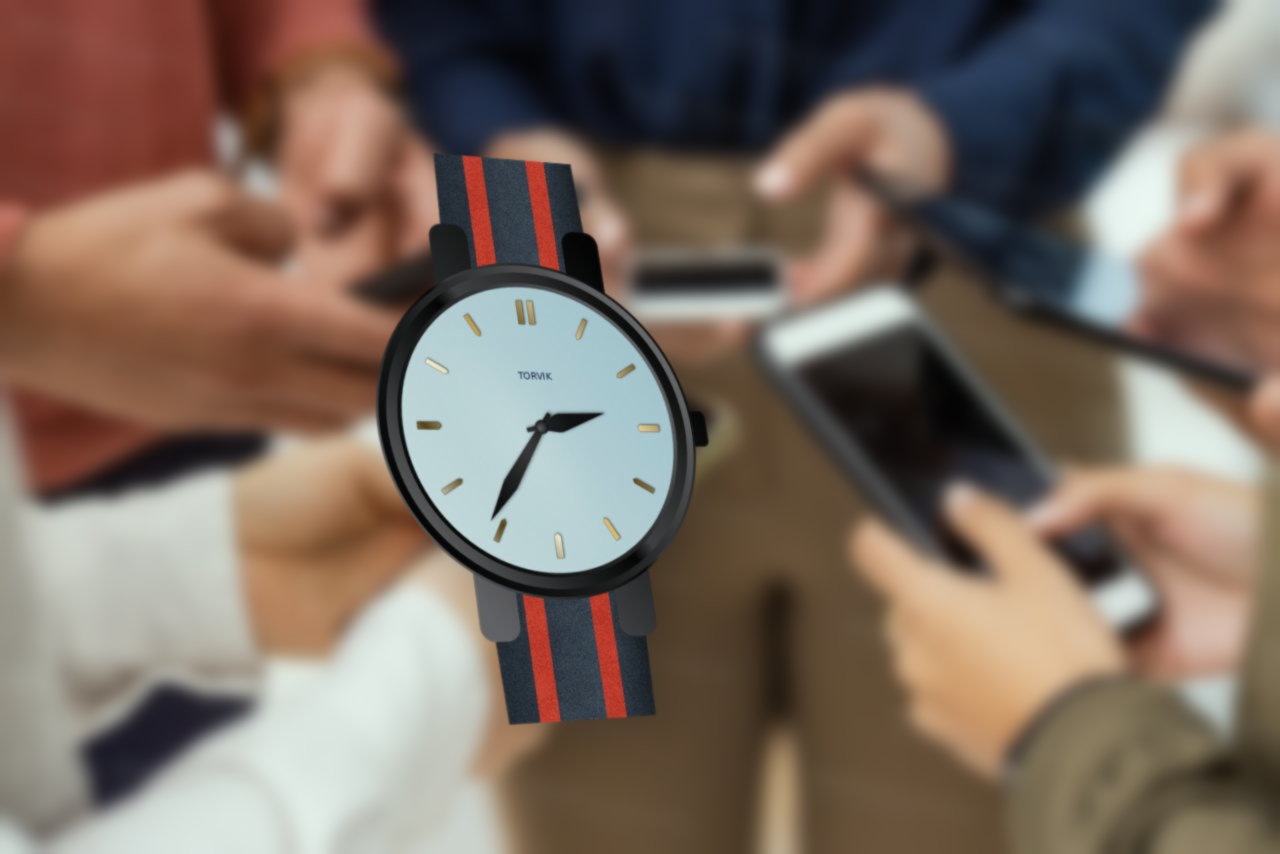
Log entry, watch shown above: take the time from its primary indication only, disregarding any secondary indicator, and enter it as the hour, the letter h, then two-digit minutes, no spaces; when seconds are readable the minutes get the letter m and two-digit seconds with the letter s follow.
2h36
